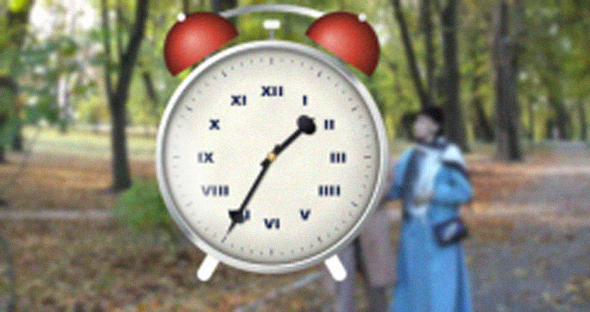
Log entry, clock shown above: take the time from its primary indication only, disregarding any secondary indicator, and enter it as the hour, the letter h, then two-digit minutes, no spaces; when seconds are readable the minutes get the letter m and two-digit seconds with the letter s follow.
1h35
